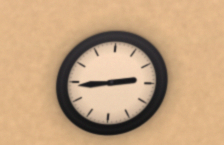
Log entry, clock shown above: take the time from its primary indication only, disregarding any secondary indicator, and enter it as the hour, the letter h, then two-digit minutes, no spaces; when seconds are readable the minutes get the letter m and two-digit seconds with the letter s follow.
2h44
